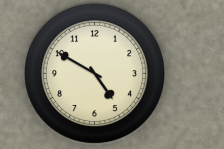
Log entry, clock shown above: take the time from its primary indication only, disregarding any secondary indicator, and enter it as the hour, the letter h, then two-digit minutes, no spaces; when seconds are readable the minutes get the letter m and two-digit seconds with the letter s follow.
4h50
